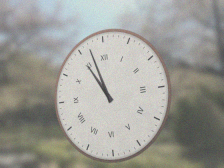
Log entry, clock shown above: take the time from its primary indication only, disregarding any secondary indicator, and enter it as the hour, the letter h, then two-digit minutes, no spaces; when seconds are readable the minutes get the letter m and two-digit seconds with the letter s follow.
10h57
